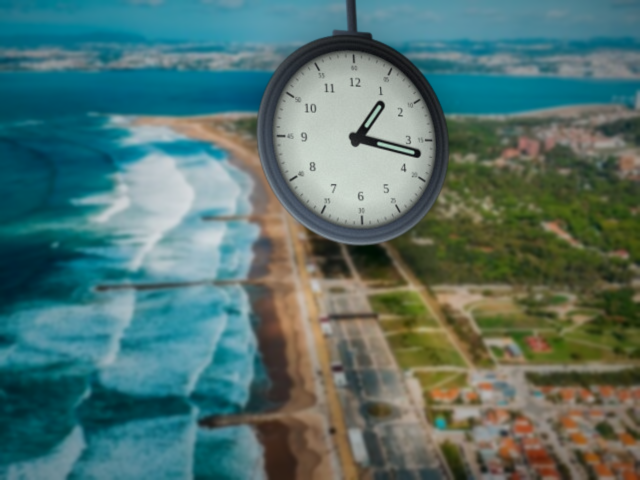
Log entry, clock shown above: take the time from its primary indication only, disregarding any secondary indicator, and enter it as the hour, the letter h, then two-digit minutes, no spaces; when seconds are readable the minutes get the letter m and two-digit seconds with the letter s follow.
1h17
